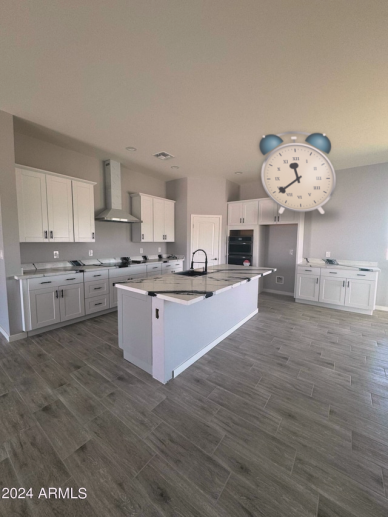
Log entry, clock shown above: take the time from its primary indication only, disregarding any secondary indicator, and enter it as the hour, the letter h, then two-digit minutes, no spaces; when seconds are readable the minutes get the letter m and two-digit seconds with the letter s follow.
11h39
